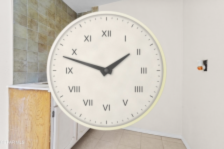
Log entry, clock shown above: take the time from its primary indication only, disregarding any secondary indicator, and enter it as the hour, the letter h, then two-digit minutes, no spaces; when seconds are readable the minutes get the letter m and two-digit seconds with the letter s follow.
1h48
